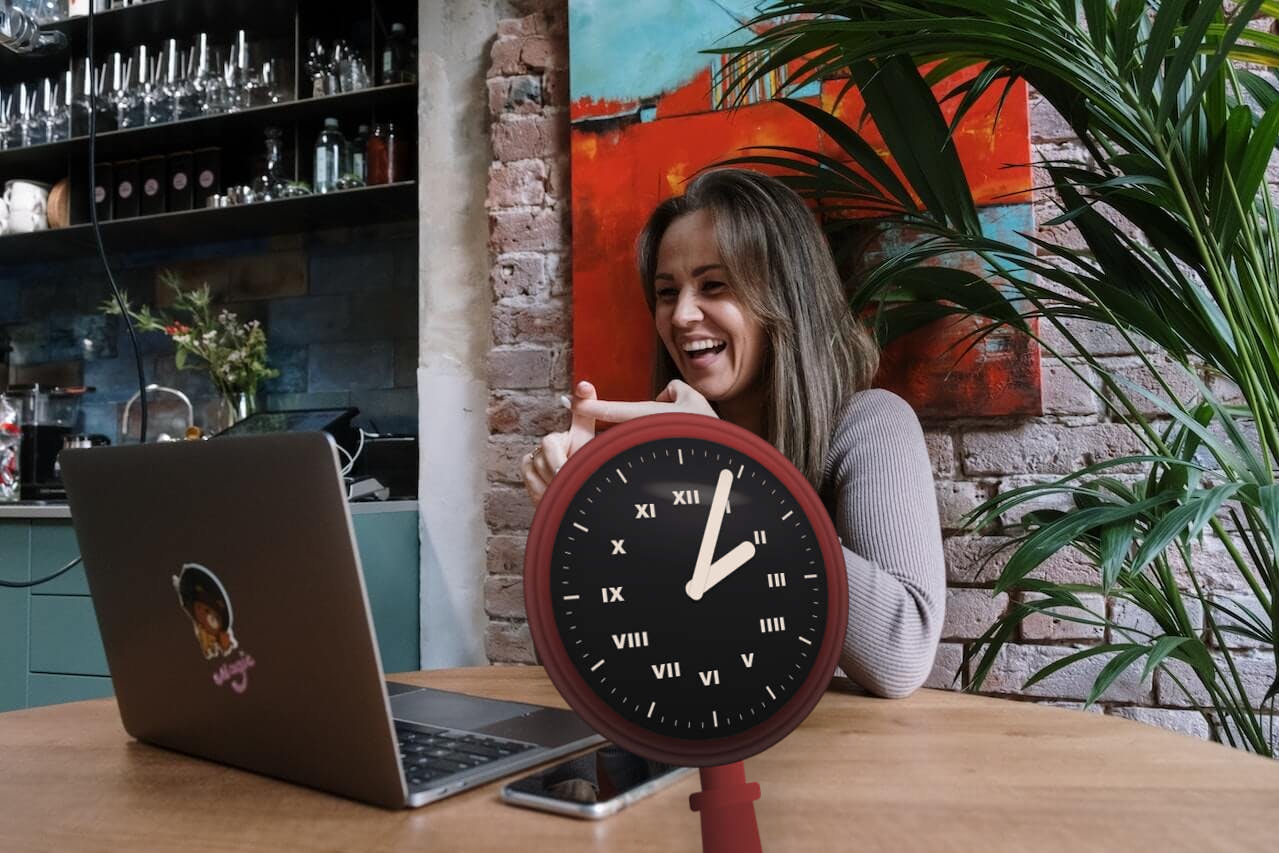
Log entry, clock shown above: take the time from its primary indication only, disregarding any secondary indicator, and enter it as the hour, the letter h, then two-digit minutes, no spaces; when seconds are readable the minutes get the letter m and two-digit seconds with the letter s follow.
2h04
